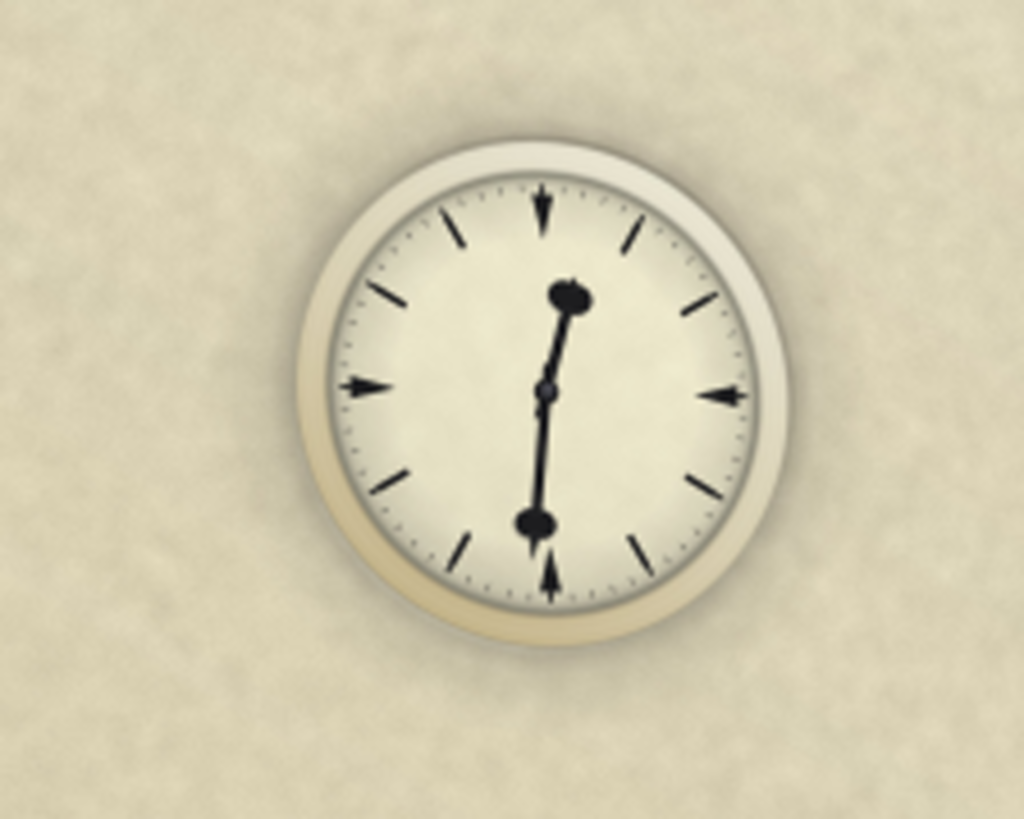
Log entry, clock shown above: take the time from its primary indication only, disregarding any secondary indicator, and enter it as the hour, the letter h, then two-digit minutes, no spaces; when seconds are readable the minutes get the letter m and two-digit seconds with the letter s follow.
12h31
